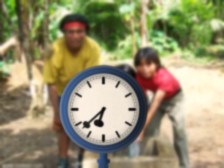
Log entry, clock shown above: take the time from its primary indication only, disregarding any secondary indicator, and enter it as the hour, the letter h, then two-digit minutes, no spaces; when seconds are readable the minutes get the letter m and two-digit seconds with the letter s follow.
6h38
